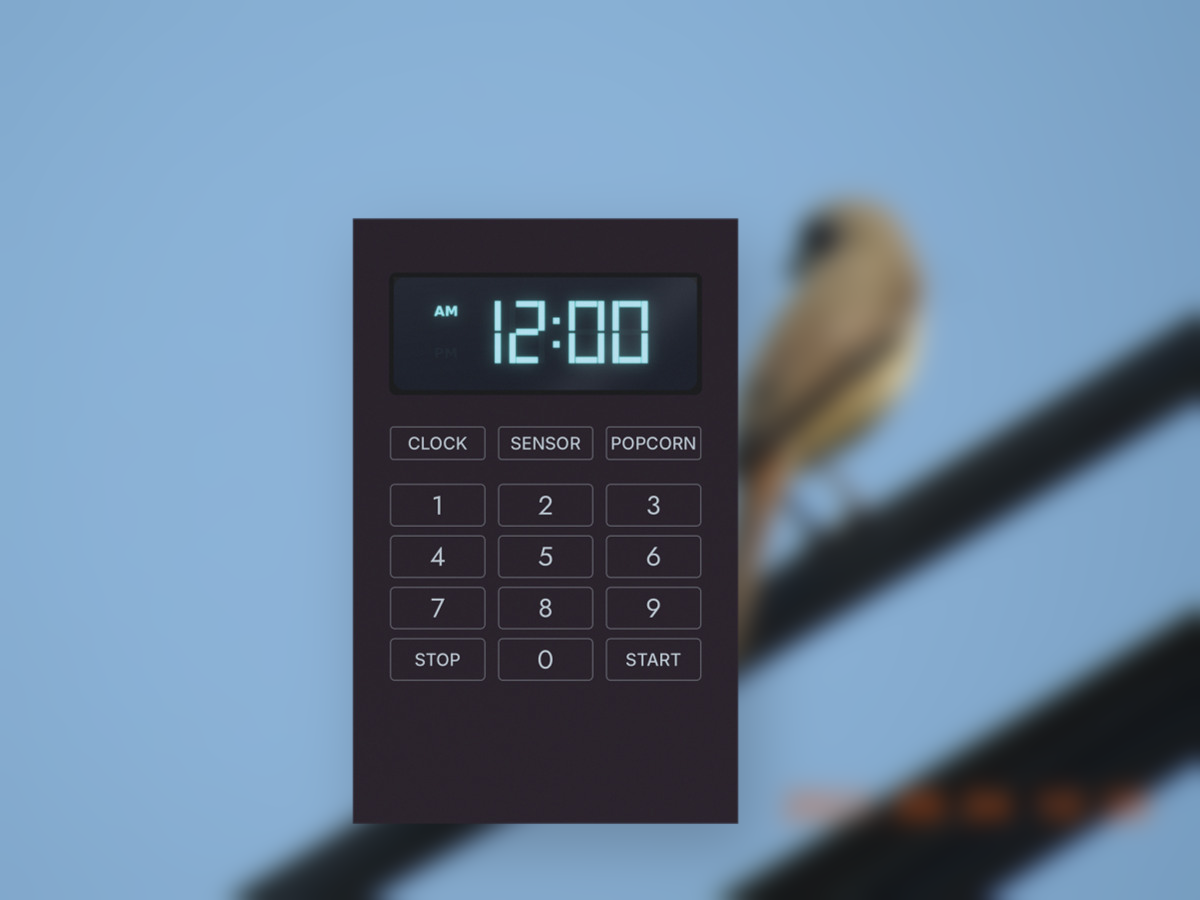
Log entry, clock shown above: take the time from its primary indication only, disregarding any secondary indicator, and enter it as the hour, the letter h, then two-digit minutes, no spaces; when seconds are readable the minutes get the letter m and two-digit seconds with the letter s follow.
12h00
